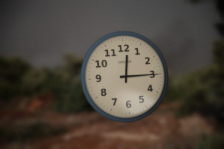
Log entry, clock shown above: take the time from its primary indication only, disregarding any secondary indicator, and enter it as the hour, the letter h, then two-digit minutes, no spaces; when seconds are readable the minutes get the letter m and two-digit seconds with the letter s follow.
12h15
